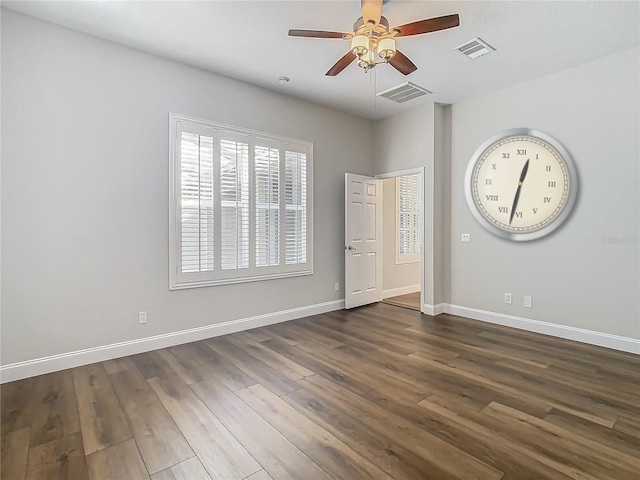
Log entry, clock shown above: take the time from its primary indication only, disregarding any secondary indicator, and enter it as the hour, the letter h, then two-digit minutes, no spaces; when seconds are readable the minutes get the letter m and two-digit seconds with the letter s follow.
12h32
